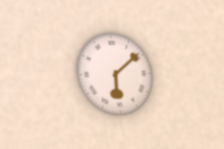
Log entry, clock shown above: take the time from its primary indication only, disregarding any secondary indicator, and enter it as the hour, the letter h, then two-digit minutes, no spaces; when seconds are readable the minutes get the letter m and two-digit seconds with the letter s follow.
6h09
